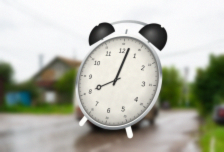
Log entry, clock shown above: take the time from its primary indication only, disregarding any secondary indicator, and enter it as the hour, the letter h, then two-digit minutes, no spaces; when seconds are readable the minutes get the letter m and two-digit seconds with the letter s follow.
8h02
